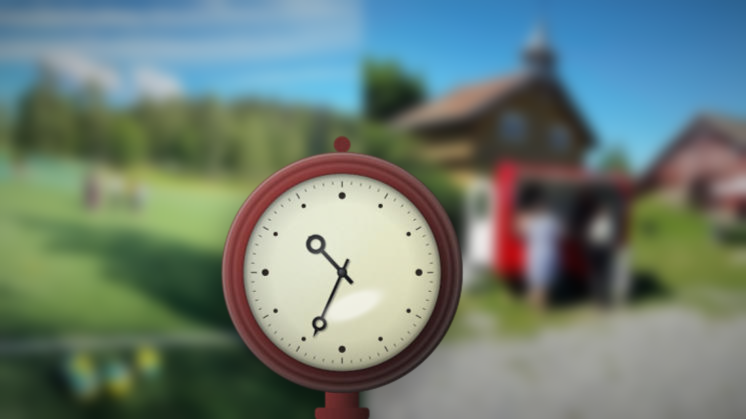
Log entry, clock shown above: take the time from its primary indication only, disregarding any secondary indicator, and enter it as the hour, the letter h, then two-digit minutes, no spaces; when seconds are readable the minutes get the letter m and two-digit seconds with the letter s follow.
10h34
